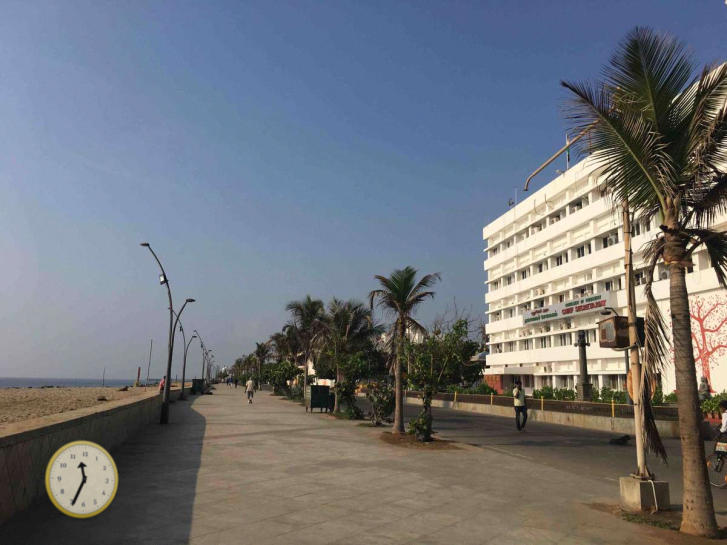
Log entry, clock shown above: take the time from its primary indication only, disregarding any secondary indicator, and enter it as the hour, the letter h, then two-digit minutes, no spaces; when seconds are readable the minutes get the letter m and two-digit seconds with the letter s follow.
11h34
